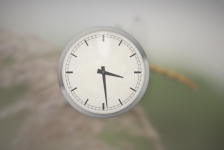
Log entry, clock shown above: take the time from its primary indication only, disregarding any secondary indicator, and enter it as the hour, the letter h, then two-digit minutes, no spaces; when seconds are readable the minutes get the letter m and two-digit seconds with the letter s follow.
3h29
